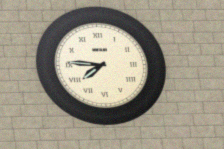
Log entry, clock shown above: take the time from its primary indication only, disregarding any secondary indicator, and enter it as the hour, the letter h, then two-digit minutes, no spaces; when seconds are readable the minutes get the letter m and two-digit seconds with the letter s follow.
7h46
